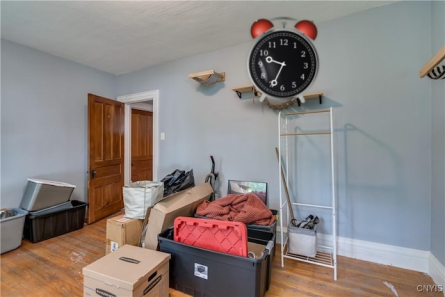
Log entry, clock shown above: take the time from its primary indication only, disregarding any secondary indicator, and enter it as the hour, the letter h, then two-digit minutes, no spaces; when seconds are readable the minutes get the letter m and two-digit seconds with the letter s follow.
9h34
